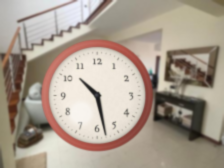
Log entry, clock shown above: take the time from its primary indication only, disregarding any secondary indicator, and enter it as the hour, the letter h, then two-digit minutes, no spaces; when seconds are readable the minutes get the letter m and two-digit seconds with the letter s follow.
10h28
